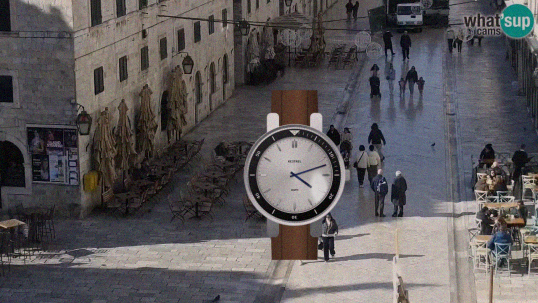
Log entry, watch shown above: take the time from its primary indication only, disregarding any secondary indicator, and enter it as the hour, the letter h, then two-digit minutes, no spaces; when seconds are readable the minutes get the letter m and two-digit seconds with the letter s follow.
4h12
